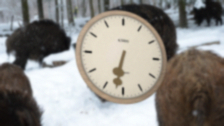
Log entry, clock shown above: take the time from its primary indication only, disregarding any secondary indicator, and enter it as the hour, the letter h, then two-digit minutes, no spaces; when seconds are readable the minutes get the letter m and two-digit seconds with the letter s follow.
6h32
